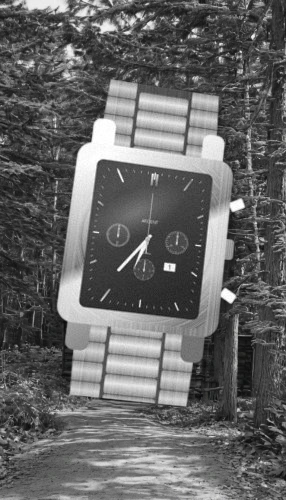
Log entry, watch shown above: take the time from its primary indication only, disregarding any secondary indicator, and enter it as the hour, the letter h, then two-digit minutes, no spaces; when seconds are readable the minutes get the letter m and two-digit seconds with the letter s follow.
6h36
